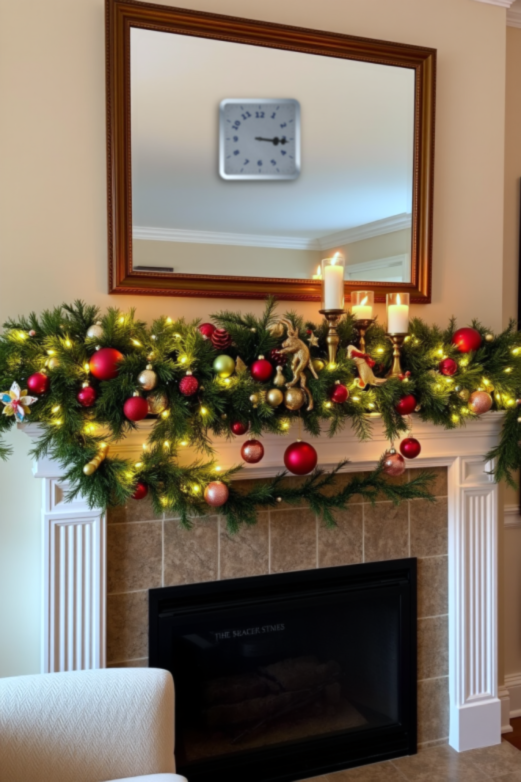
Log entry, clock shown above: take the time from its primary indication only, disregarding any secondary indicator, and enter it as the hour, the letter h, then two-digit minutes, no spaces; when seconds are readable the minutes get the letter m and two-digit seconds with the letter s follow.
3h16
